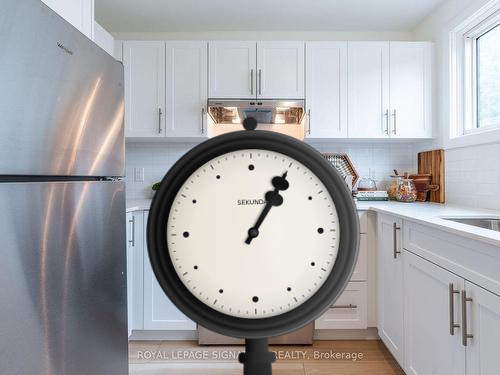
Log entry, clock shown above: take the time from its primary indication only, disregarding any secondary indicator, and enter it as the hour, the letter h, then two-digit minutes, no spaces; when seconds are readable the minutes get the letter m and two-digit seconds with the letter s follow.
1h05
